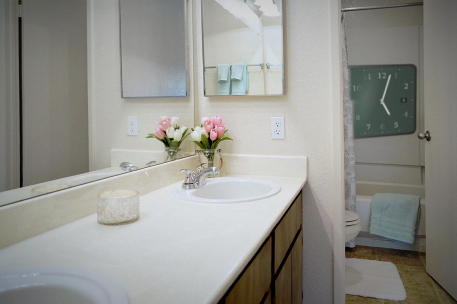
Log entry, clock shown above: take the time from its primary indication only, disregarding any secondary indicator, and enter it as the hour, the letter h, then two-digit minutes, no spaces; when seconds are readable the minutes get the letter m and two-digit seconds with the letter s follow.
5h03
